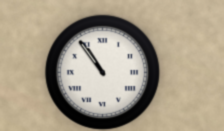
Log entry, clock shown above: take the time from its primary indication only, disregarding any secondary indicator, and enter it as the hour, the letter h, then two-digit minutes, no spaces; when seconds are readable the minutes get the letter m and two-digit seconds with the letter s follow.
10h54
